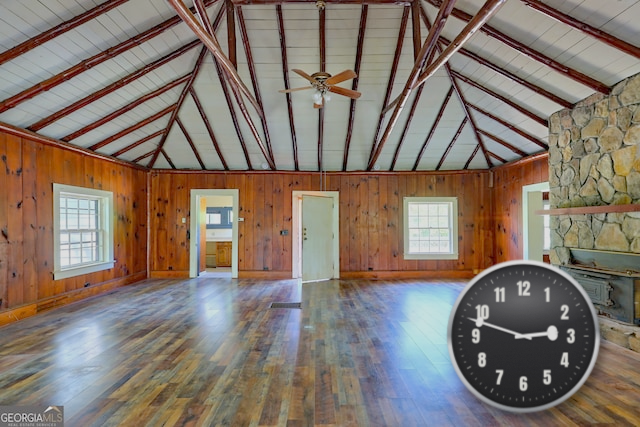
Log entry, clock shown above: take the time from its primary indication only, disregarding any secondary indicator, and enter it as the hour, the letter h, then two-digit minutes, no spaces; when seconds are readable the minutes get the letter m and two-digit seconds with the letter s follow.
2h48
